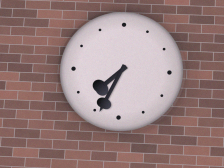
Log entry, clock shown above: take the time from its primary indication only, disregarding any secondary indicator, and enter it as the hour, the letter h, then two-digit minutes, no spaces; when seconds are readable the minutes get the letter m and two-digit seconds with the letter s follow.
7h34
